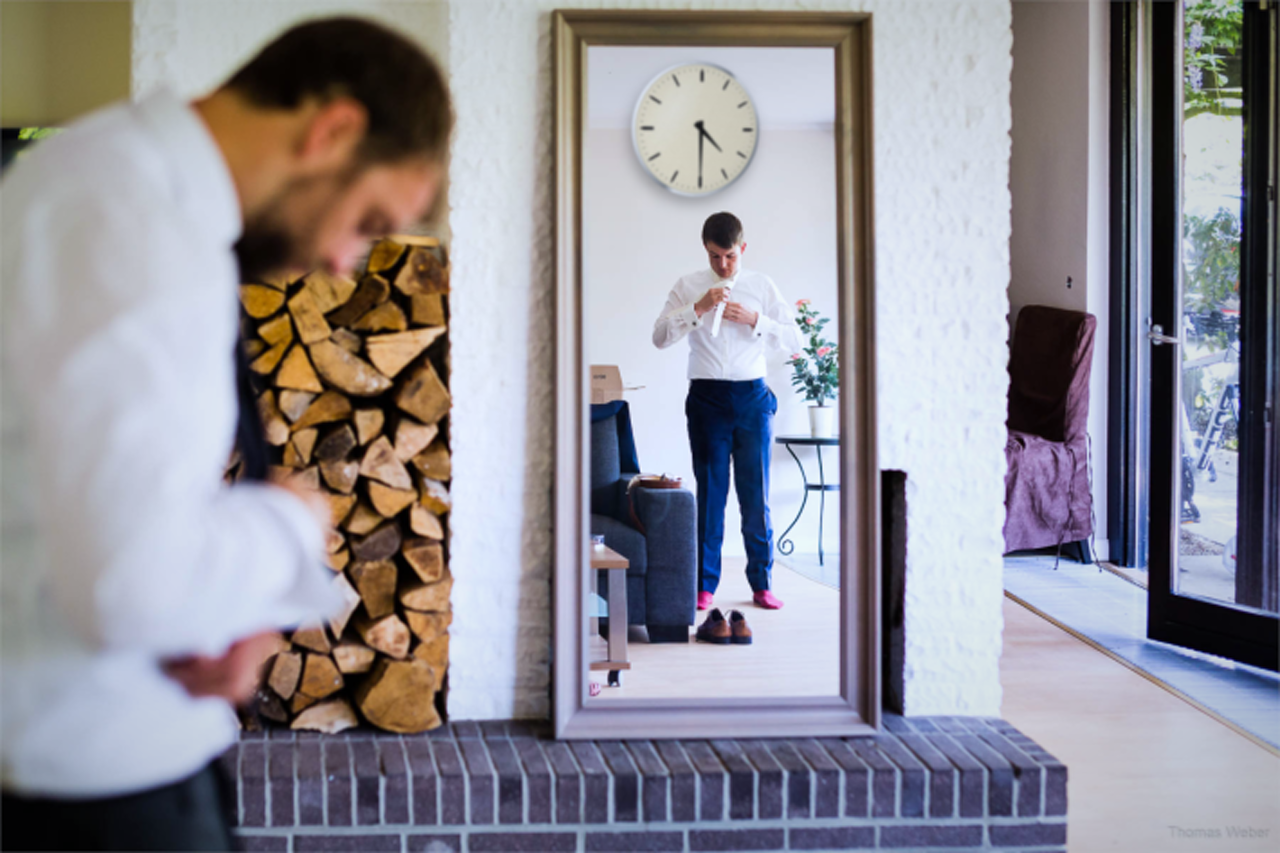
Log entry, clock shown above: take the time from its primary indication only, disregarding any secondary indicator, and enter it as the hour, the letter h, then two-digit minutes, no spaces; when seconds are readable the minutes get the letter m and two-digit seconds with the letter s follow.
4h30
